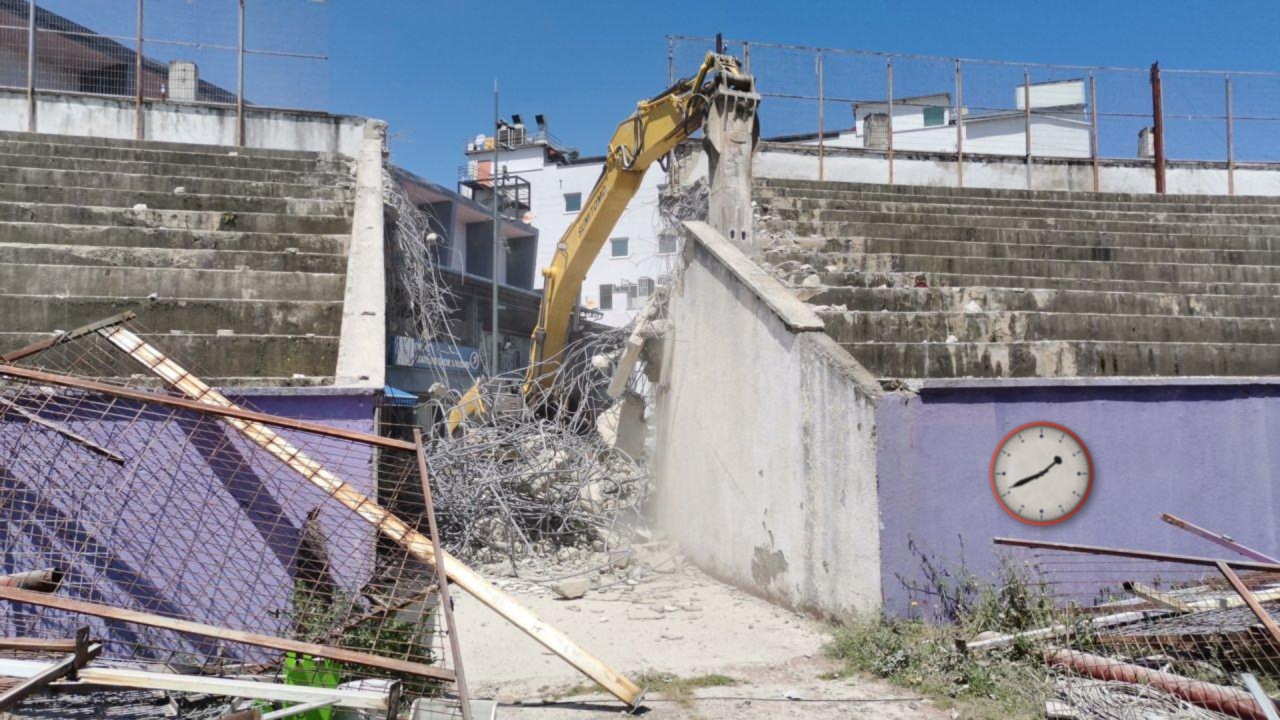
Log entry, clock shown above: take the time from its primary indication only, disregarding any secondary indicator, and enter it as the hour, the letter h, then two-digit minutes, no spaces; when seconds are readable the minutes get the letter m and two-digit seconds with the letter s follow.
1h41
